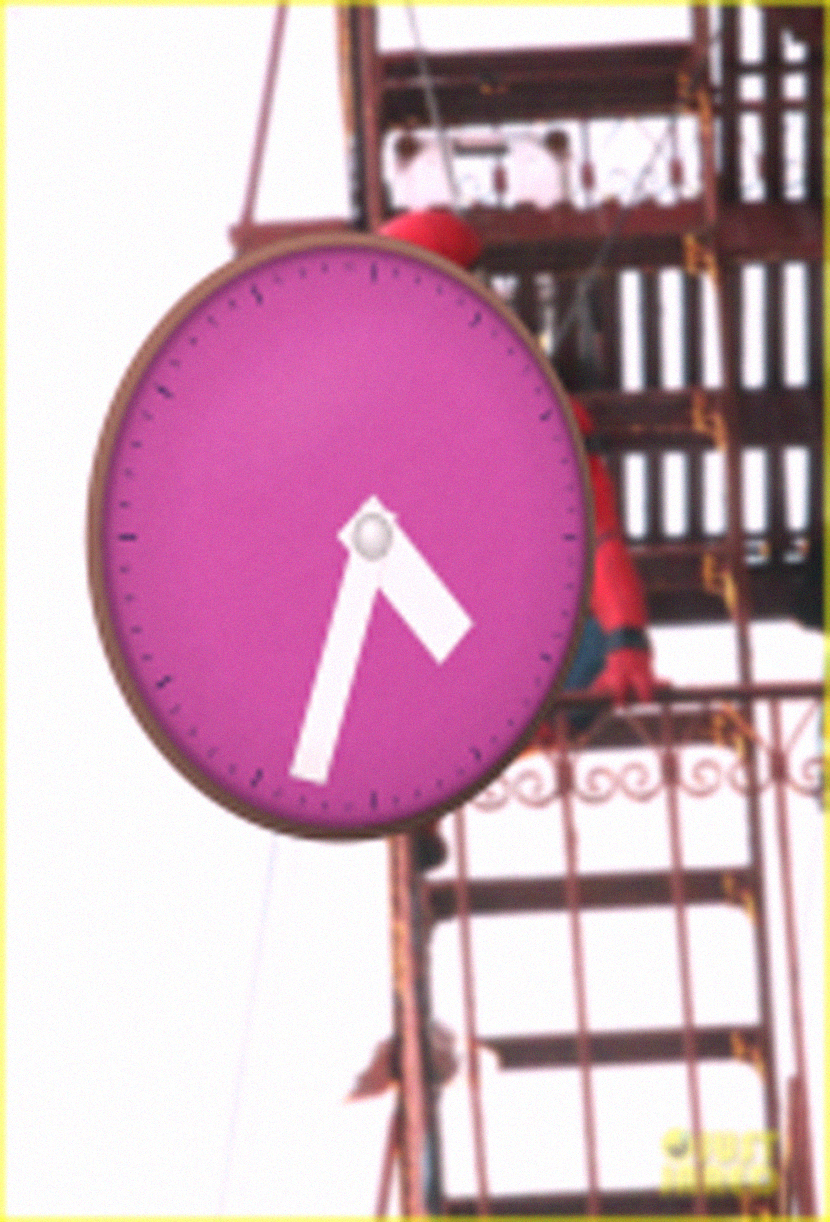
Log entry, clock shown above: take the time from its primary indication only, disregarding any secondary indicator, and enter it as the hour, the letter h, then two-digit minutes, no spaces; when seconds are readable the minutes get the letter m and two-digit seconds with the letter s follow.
4h33
